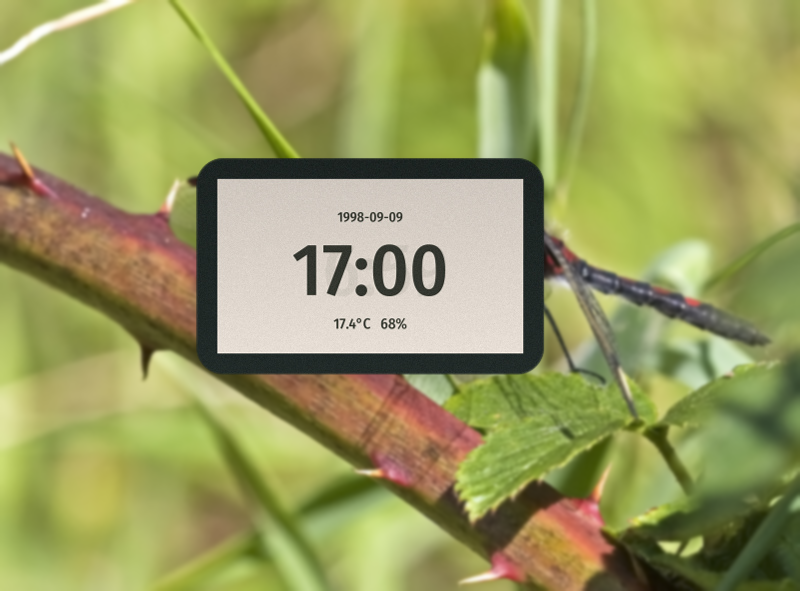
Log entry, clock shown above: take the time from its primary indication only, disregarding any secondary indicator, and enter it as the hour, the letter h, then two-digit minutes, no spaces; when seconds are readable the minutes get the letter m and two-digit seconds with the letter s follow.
17h00
